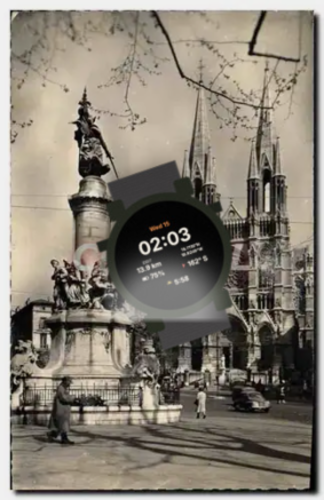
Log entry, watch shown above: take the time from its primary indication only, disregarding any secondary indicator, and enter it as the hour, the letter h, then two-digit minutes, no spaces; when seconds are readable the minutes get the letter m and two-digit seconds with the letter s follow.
2h03
